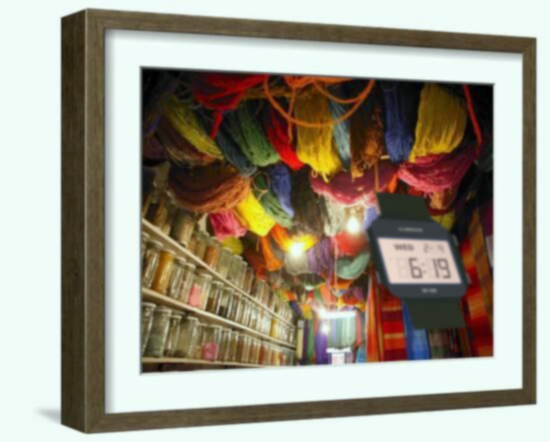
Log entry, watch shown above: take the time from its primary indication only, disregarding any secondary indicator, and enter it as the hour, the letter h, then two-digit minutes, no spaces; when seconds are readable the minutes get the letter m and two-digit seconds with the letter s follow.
6h19
